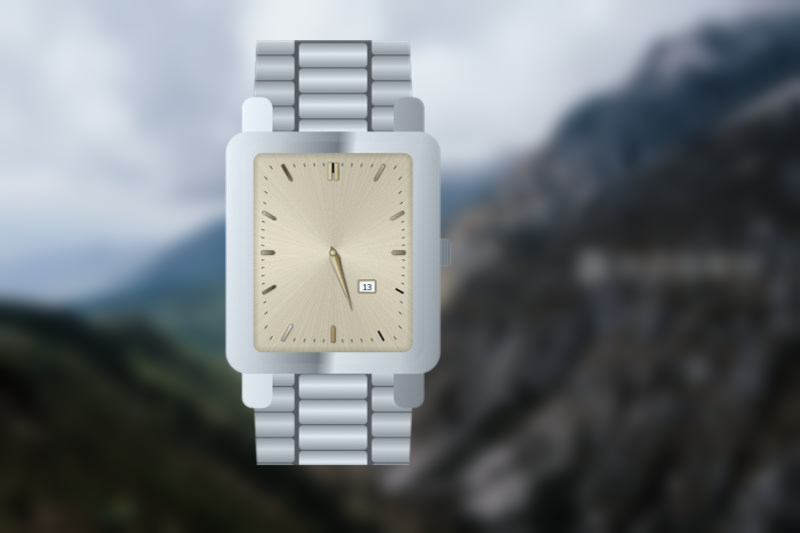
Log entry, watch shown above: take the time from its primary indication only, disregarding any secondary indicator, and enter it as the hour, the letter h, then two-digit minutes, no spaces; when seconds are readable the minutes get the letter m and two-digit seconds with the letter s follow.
5h27
